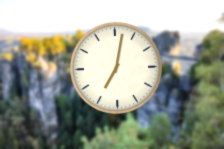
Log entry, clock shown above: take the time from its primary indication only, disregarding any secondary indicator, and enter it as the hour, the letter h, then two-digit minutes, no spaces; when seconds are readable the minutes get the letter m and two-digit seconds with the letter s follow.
7h02
